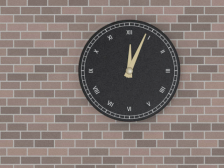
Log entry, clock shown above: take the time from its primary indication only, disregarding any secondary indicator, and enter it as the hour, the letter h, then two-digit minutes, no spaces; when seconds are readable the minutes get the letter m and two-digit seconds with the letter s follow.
12h04
